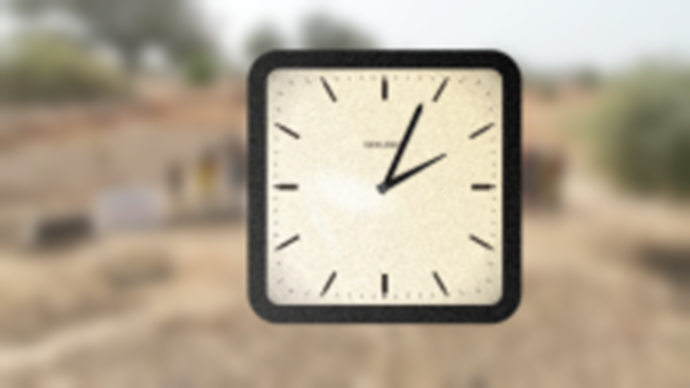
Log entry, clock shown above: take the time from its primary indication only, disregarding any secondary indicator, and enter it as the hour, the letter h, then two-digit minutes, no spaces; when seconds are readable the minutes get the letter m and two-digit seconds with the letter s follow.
2h04
